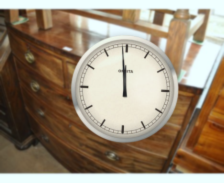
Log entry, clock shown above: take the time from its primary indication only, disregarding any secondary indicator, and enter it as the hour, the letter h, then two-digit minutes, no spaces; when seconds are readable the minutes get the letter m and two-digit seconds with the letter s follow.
11h59
